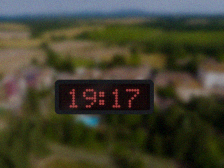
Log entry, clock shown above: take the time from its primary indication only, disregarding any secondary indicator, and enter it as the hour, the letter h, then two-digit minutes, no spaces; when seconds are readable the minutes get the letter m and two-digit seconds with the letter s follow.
19h17
